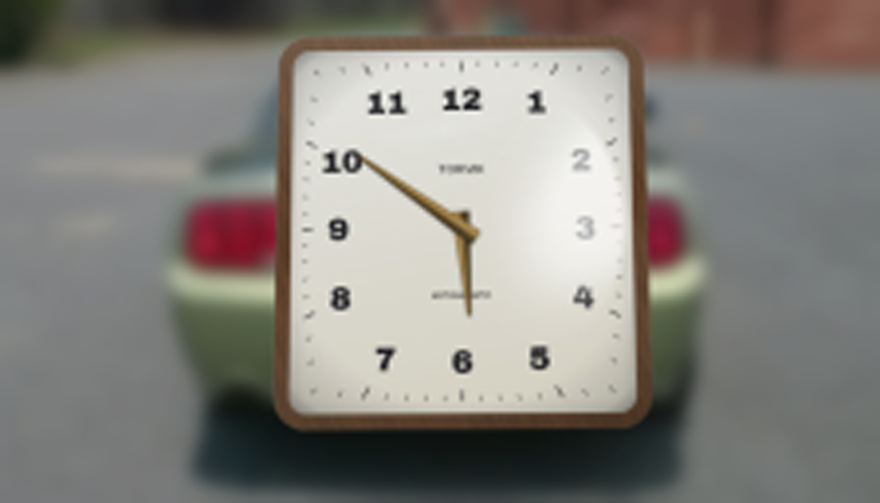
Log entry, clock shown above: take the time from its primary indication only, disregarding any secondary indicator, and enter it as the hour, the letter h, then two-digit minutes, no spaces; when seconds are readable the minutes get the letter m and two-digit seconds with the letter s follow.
5h51
